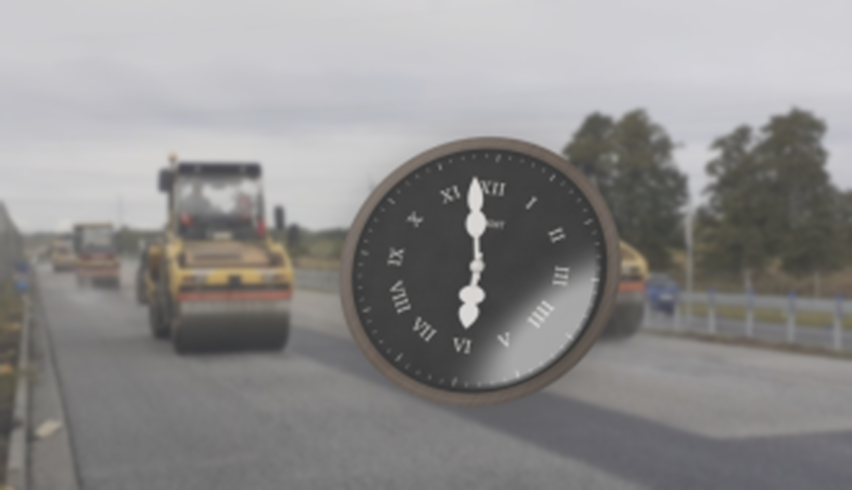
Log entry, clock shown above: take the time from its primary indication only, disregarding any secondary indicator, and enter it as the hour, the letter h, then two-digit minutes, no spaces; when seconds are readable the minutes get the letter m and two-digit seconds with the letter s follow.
5h58
